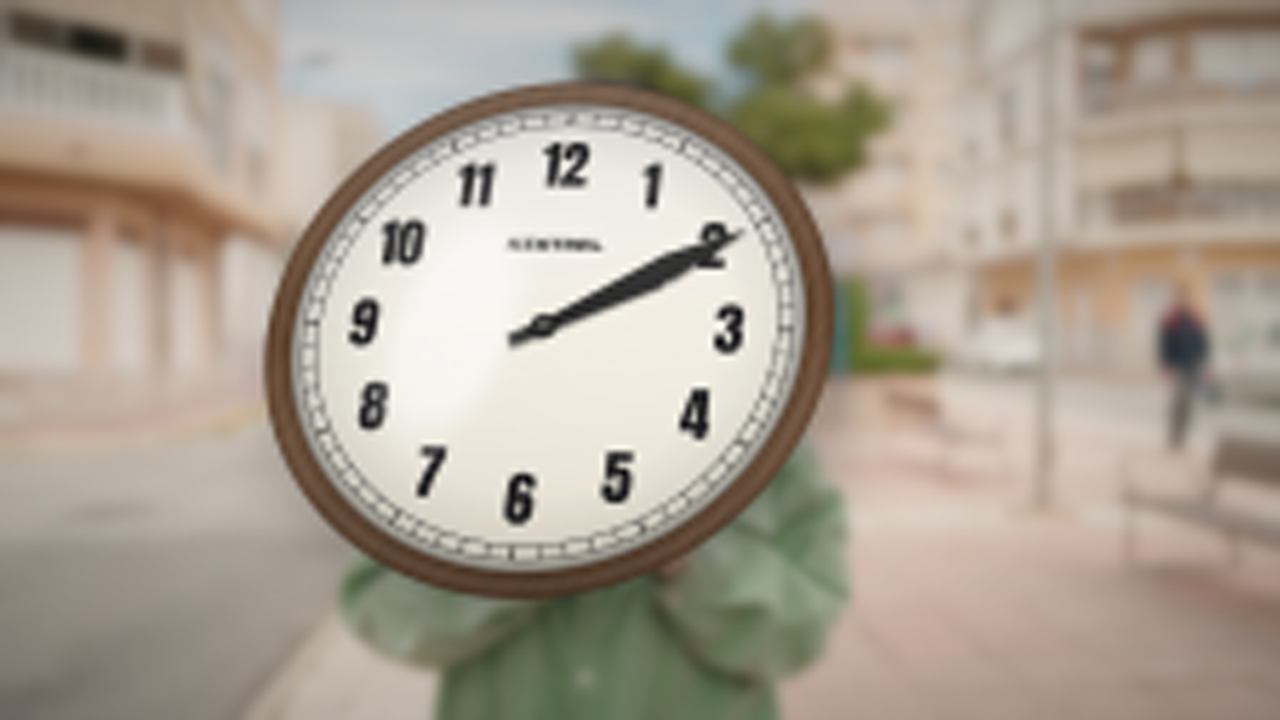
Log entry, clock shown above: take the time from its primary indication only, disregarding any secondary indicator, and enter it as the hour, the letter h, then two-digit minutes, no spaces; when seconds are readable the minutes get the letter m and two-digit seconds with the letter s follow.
2h10
